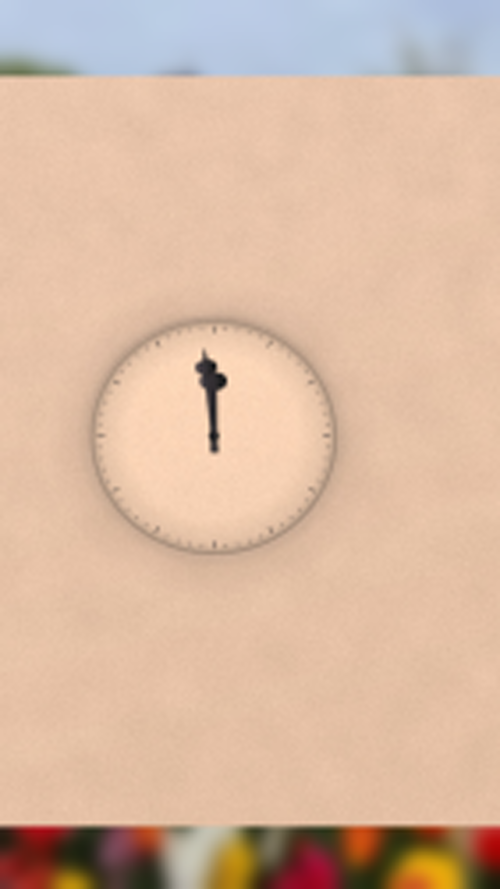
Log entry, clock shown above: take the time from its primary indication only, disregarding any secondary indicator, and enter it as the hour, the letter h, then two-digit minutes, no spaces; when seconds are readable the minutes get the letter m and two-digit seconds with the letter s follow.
11h59
